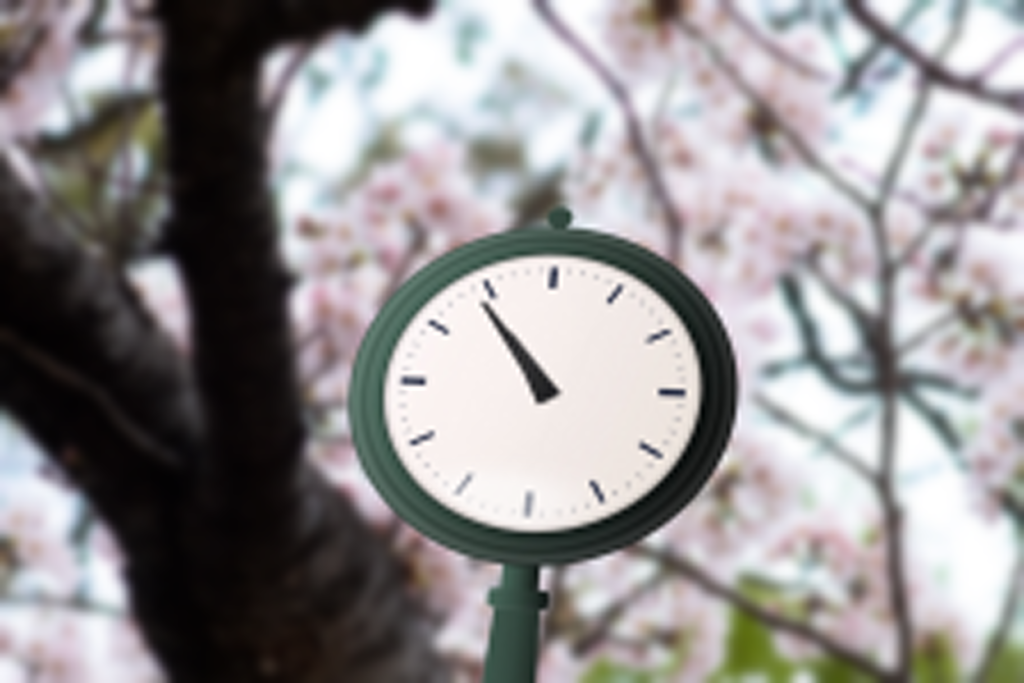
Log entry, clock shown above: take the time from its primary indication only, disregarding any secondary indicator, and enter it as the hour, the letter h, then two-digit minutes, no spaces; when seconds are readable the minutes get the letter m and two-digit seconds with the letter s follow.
10h54
